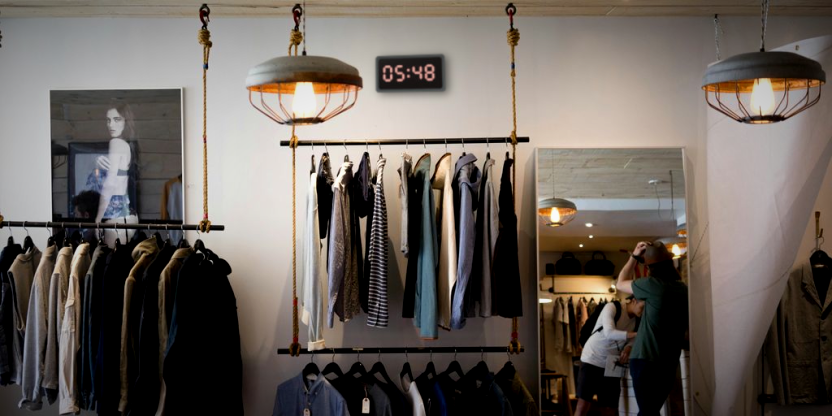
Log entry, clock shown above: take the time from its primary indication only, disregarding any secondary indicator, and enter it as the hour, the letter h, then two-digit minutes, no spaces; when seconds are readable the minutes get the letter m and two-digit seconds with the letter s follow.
5h48
